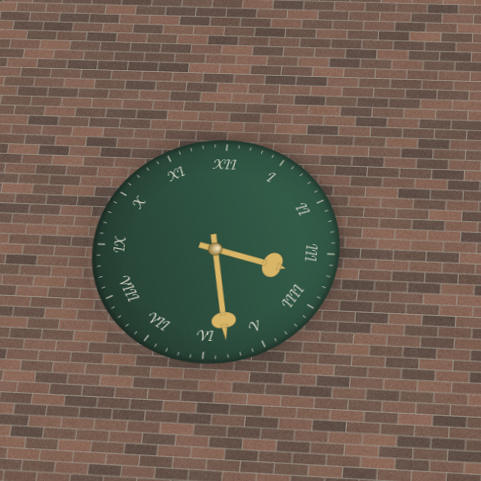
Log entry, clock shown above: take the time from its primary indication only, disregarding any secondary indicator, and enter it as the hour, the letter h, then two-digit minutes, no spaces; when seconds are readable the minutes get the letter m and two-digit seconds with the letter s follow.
3h28
